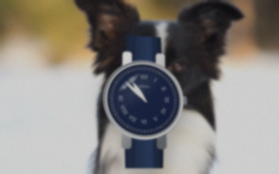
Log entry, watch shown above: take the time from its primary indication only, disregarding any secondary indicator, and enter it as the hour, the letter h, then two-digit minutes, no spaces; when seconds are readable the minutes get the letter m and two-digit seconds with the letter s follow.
10h52
